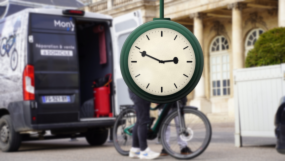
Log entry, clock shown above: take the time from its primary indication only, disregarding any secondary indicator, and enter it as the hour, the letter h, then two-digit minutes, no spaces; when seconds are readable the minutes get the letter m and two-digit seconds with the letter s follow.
2h49
